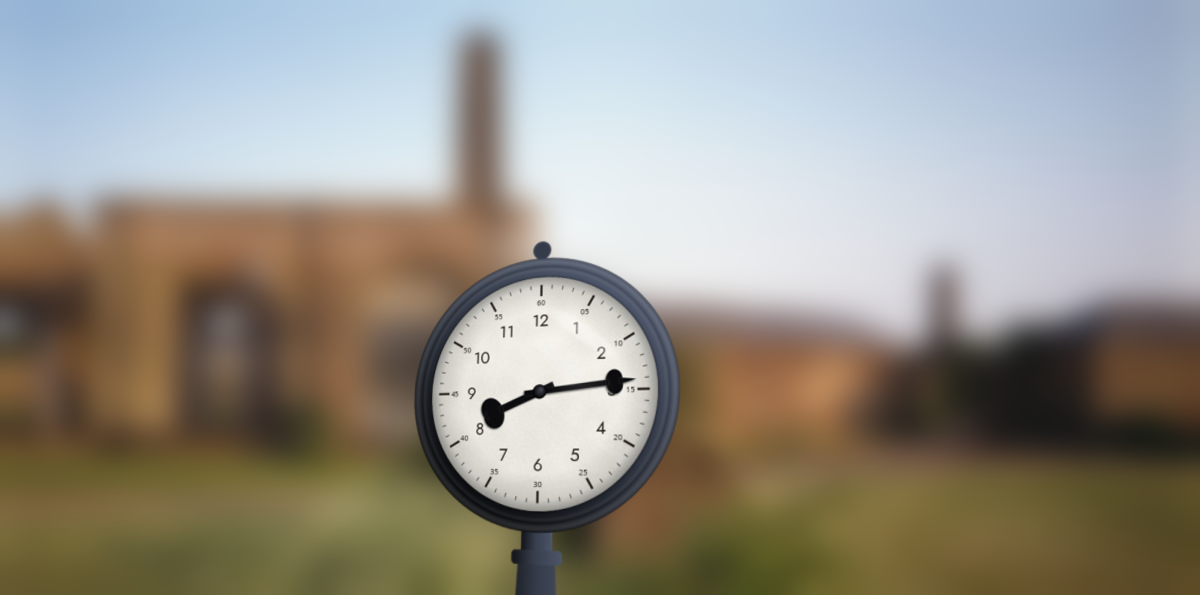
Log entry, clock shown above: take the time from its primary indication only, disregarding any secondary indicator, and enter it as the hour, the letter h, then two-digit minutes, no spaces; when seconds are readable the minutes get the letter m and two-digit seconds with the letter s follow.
8h14
